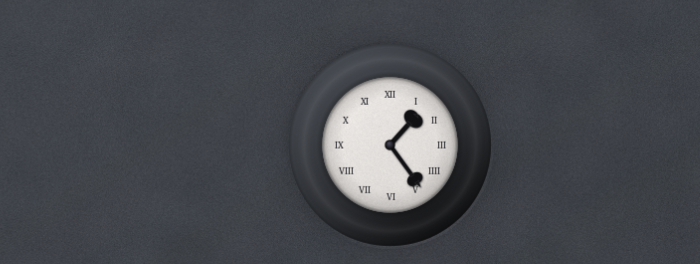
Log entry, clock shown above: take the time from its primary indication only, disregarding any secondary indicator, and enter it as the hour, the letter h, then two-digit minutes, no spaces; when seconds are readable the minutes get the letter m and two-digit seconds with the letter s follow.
1h24
